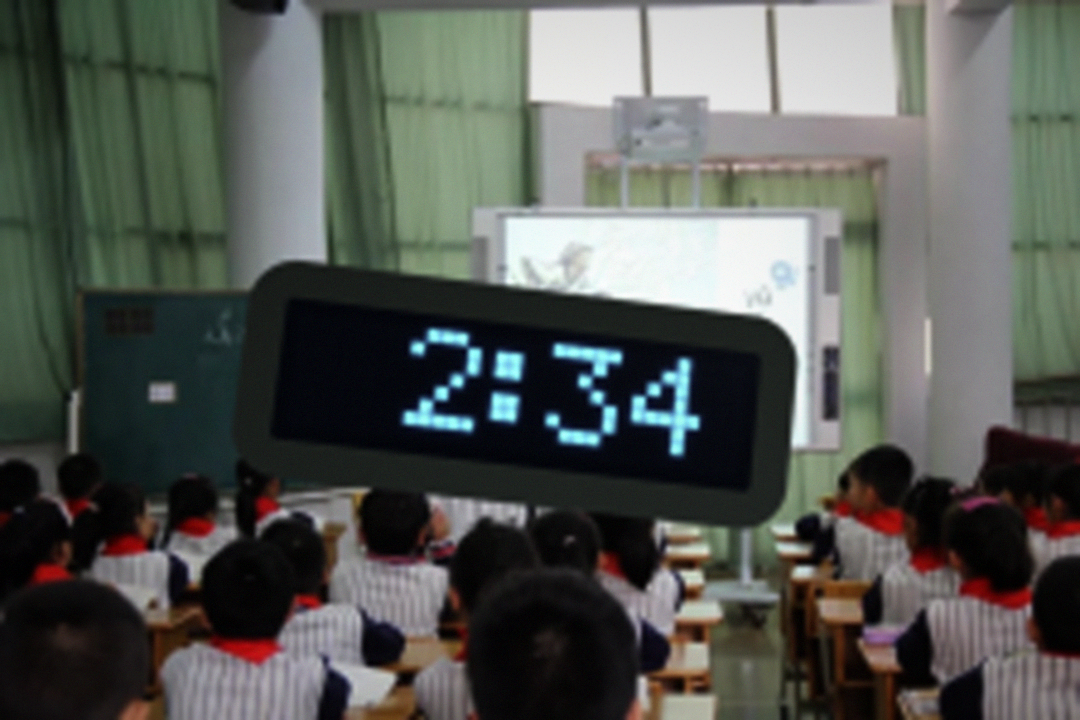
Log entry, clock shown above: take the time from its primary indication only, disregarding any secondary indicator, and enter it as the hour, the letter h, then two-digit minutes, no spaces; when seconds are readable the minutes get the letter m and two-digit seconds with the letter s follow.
2h34
